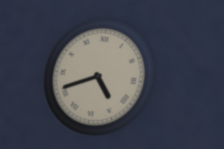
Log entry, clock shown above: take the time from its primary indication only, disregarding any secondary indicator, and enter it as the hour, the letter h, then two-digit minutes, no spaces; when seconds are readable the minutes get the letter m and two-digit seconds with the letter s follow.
4h41
